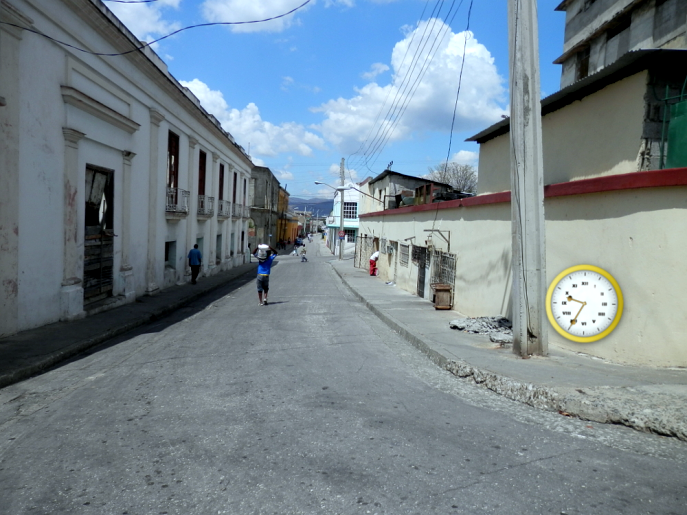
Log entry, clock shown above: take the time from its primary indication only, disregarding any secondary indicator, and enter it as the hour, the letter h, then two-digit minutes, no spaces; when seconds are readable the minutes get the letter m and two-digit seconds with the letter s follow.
9h35
